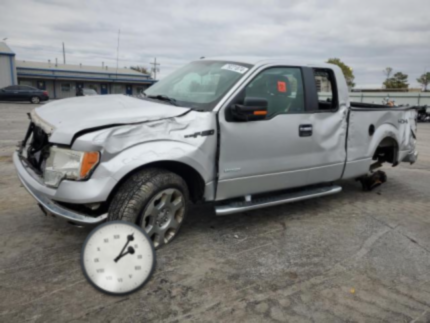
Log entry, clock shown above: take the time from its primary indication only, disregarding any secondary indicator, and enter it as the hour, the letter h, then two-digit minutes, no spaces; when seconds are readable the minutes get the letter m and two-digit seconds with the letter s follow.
2h06
